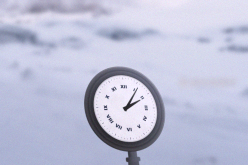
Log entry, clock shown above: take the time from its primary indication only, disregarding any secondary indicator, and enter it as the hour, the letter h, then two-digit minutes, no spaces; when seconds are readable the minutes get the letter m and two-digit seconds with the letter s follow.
2h06
